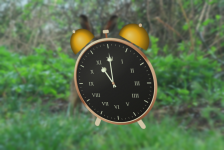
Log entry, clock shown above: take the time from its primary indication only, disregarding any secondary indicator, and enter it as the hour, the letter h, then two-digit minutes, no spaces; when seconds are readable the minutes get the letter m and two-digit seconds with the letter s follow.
11h00
